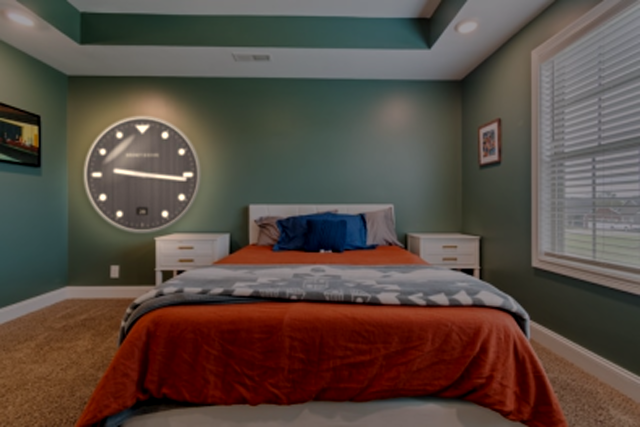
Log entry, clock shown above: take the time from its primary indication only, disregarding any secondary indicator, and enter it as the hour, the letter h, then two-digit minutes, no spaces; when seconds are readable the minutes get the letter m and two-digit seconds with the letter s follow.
9h16
